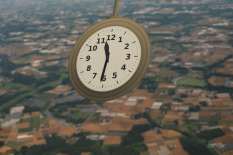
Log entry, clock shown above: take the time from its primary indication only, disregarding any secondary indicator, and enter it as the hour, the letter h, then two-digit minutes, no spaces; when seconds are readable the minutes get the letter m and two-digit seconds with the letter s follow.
11h31
